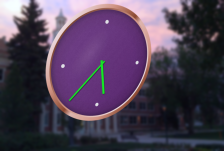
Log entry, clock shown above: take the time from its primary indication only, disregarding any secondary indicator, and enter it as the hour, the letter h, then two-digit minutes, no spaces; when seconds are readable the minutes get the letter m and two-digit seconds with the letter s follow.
5h37
